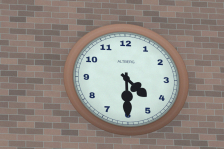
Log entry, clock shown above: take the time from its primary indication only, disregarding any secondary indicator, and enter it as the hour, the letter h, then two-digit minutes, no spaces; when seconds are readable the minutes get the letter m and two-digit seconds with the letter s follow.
4h30
